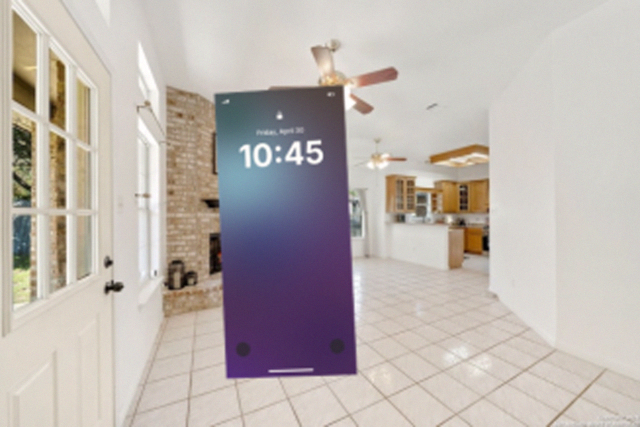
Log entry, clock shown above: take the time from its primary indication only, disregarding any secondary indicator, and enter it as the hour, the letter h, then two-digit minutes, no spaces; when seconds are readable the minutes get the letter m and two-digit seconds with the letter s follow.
10h45
